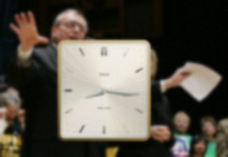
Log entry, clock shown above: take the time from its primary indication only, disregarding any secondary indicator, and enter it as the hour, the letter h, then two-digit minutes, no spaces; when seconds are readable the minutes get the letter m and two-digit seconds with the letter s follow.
8h16
